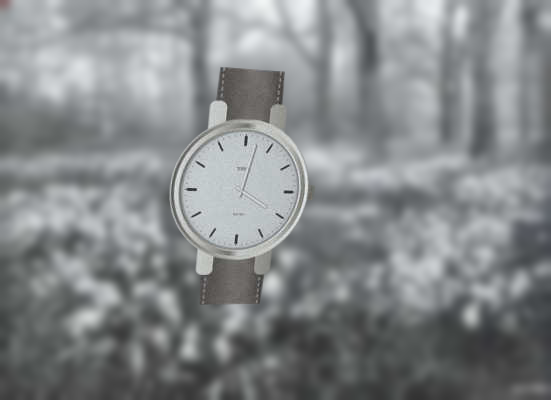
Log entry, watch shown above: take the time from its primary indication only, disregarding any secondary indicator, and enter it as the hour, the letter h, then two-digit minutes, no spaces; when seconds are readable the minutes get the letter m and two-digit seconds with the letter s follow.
4h02
